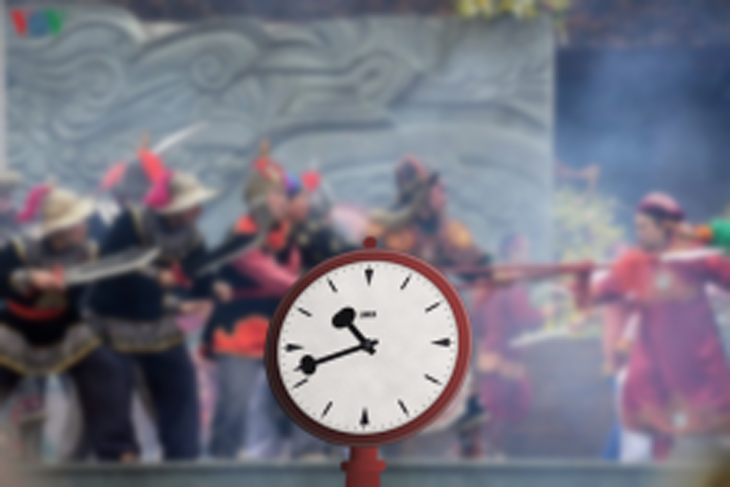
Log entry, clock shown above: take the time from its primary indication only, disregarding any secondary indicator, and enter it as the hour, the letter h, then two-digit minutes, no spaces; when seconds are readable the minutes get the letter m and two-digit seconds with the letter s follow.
10h42
